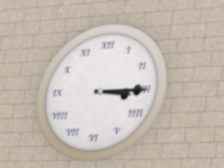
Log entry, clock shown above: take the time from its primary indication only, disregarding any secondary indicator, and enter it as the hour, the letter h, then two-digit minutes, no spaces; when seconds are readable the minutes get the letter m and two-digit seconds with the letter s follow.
3h15
